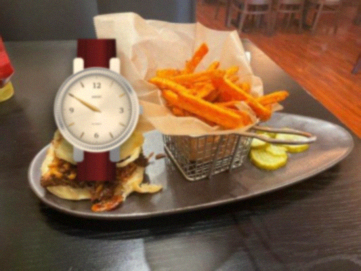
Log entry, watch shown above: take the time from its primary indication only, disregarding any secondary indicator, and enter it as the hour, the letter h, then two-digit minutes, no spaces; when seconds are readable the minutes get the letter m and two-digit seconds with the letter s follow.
9h50
